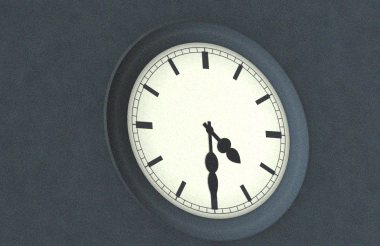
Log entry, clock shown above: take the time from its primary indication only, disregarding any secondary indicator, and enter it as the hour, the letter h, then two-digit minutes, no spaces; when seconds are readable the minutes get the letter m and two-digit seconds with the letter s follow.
4h30
